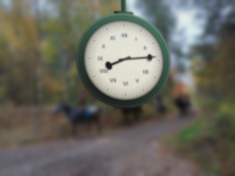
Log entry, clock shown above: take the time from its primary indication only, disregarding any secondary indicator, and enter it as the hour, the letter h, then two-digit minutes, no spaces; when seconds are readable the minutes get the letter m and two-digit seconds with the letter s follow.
8h14
